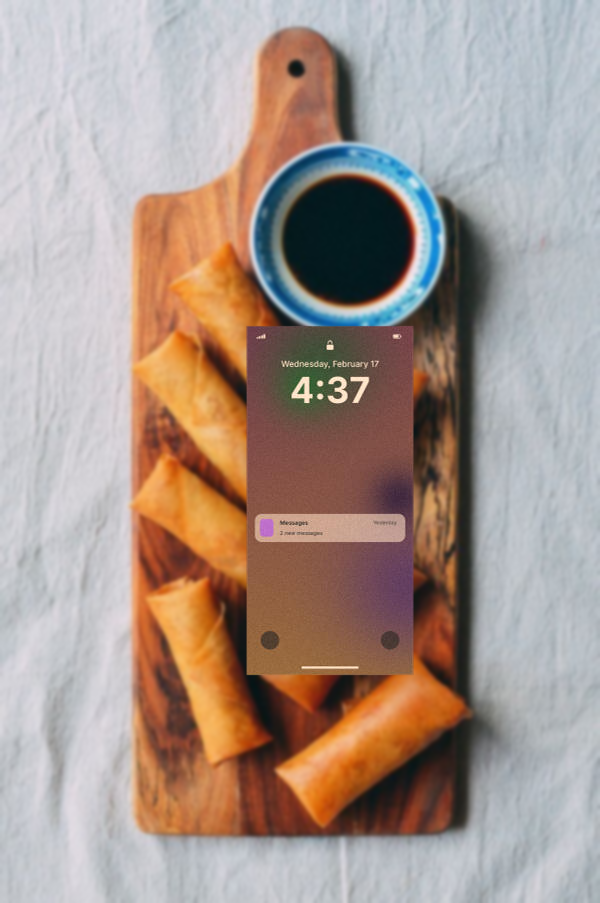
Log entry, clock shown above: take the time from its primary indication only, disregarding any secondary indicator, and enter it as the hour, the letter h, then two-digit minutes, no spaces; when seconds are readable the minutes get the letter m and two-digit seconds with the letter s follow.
4h37
